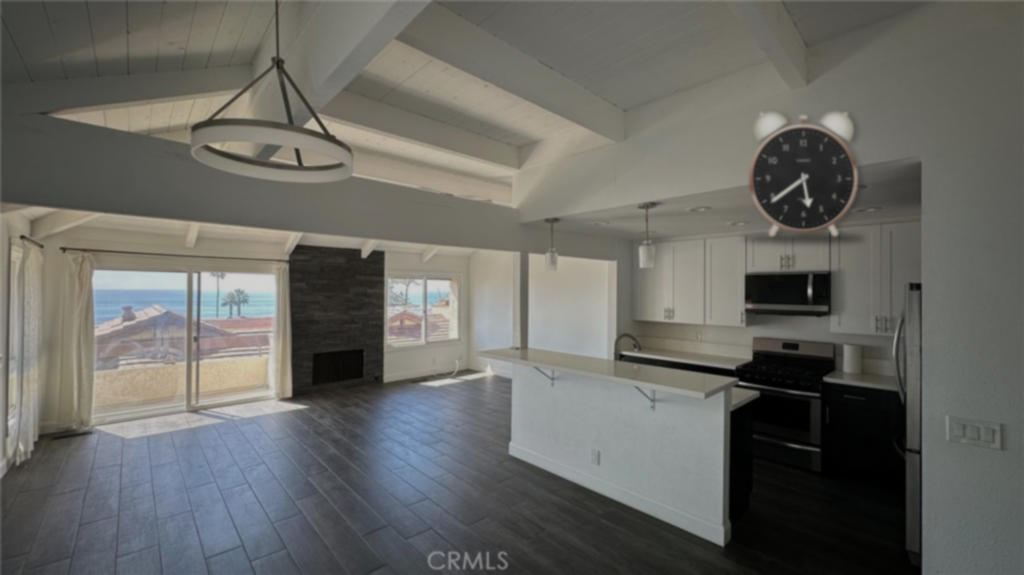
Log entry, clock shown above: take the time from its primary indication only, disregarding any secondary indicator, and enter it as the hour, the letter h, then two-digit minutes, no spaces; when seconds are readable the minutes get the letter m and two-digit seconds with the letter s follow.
5h39
